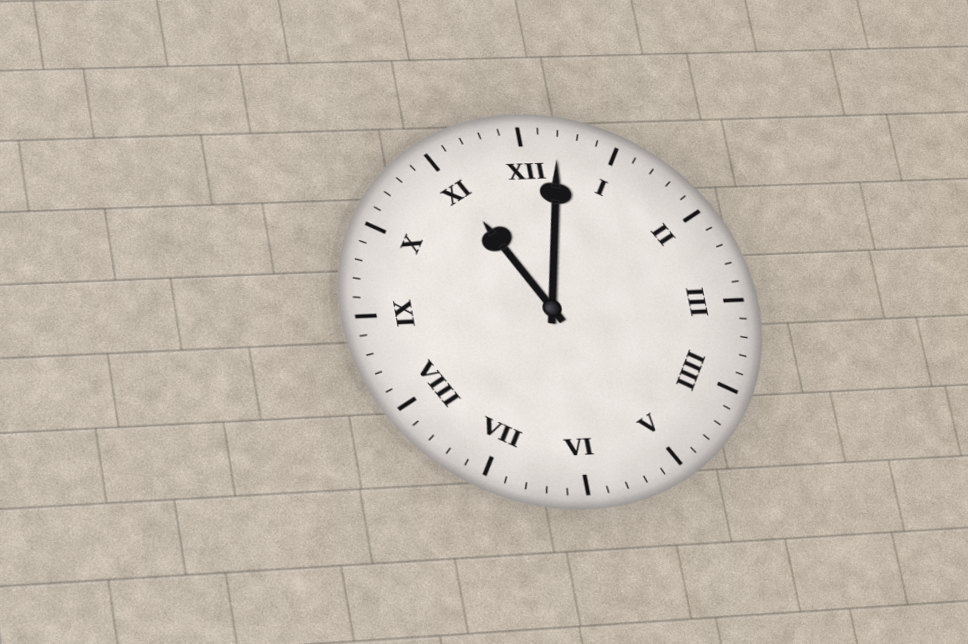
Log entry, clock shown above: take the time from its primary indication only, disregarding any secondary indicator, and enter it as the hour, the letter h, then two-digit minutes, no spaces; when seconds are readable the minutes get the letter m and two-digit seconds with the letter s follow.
11h02
